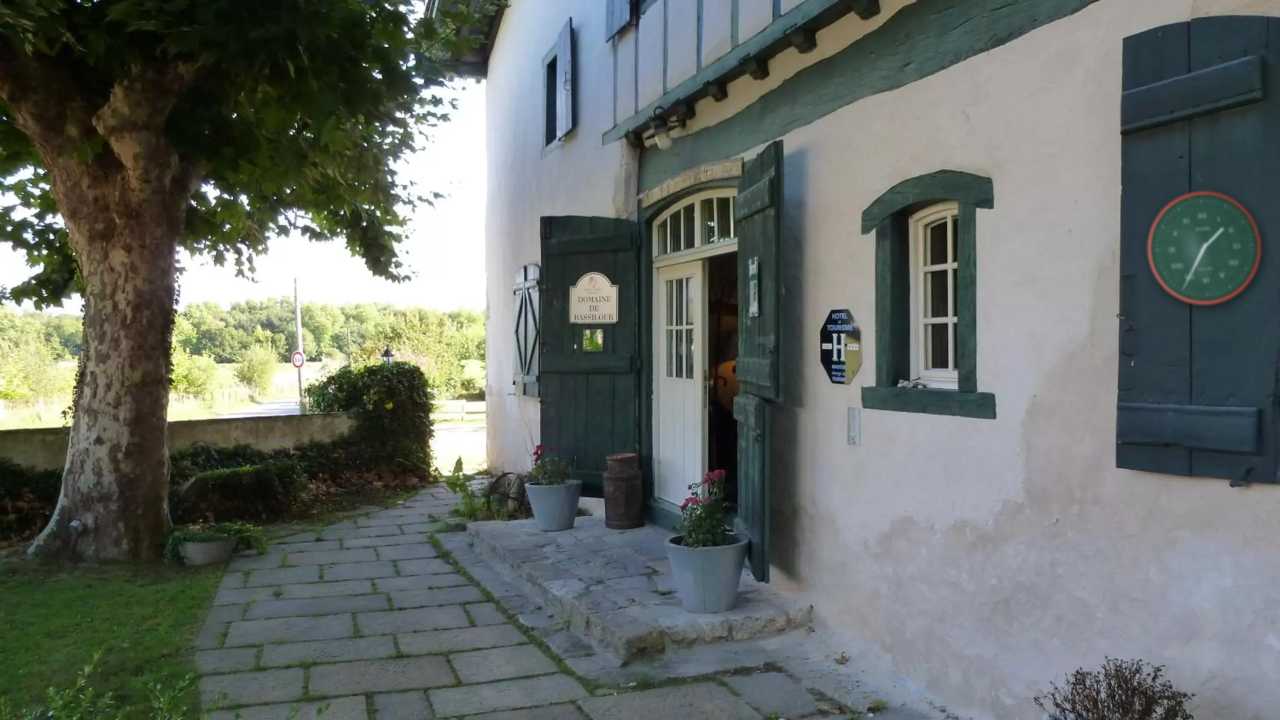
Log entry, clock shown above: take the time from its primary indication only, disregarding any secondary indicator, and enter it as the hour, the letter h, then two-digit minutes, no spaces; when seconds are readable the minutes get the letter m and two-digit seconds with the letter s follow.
1h35
